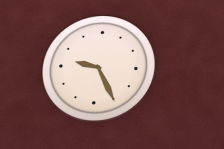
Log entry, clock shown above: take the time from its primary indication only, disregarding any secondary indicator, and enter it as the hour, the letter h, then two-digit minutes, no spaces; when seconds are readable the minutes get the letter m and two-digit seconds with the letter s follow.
9h25
